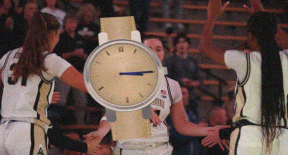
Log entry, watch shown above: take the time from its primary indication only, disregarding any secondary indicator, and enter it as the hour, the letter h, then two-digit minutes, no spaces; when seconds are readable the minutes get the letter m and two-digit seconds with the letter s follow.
3h15
